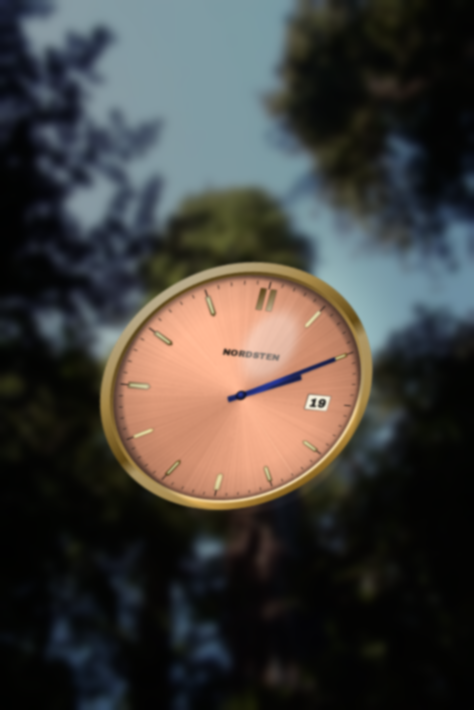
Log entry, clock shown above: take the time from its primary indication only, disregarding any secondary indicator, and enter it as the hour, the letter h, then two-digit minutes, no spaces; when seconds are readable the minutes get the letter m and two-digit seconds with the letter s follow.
2h10
